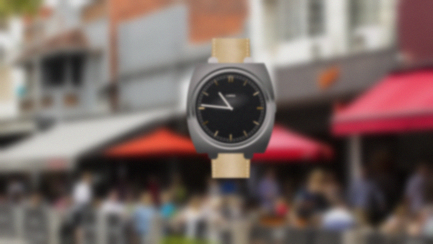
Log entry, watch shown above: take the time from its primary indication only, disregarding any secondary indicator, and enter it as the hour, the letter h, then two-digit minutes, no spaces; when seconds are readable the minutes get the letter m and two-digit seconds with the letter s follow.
10h46
